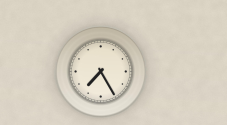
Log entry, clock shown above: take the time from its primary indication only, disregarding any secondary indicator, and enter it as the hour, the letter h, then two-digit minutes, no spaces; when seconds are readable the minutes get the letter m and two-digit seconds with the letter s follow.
7h25
